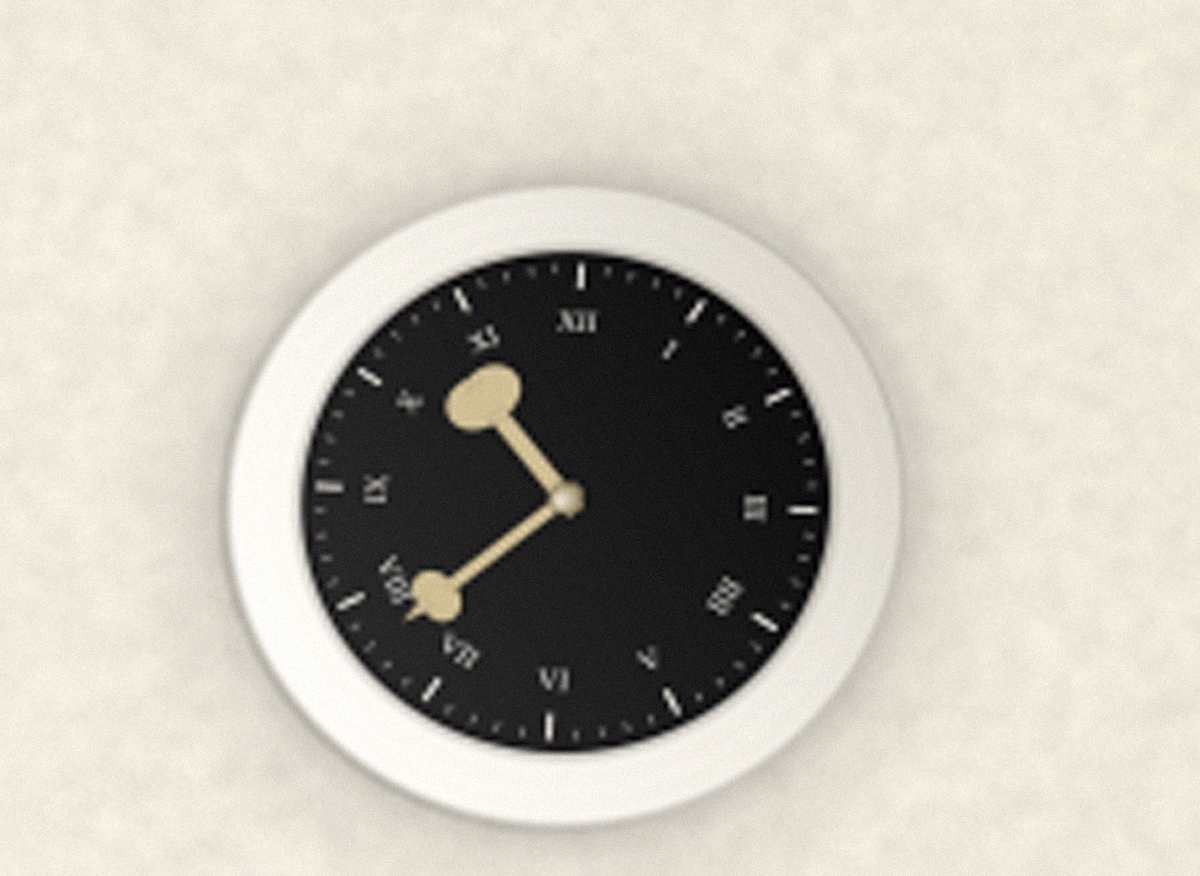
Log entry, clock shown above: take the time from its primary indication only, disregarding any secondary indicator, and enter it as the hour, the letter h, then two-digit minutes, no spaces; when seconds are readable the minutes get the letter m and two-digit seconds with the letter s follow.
10h38
